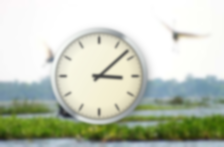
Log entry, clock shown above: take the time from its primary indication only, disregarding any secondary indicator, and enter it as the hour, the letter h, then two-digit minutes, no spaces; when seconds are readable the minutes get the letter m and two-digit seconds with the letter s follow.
3h08
